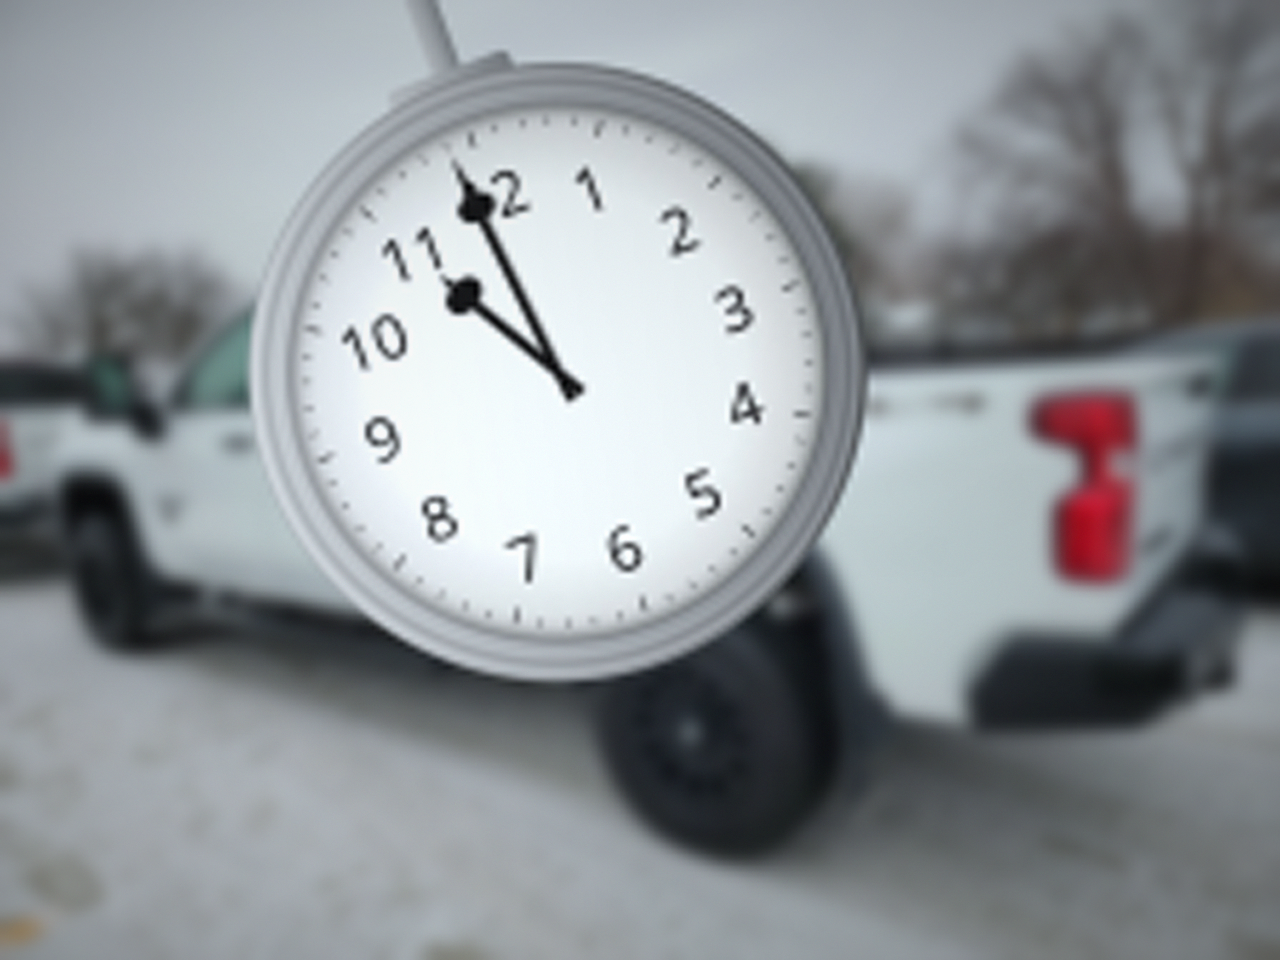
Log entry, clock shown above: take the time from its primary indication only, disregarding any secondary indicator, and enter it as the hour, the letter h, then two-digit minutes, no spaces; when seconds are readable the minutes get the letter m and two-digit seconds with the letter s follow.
10h59
